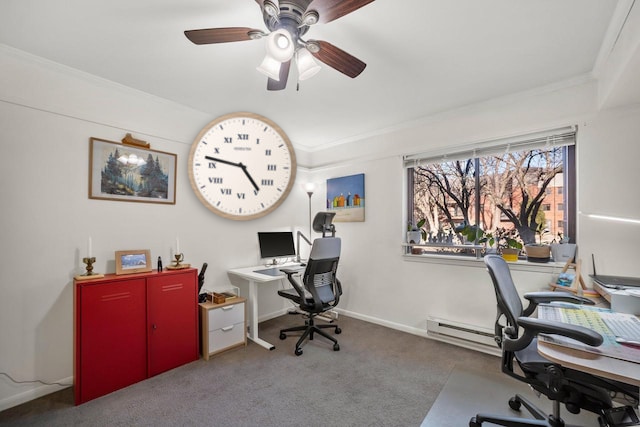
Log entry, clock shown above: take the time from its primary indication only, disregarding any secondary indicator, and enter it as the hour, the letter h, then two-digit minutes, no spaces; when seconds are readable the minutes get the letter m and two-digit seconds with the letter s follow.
4h47
